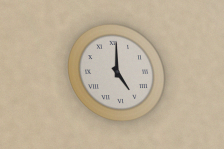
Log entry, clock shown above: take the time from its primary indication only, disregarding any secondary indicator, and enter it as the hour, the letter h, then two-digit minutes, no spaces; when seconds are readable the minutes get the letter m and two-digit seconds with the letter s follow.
5h01
